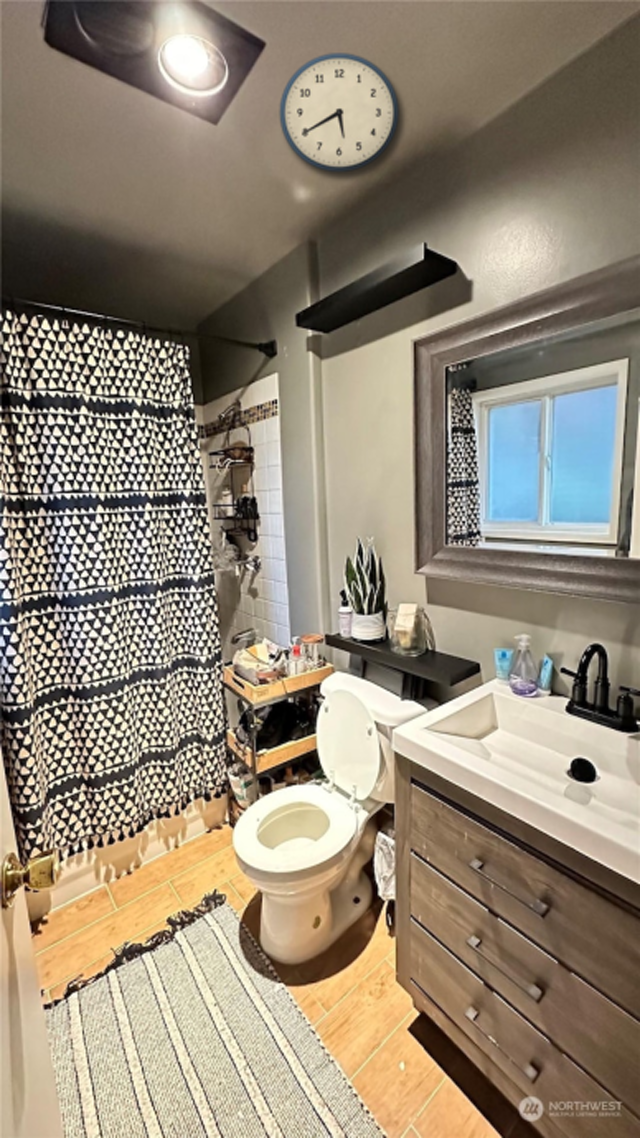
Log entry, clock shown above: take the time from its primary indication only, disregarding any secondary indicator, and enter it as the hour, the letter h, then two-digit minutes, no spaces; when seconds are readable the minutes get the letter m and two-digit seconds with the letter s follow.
5h40
